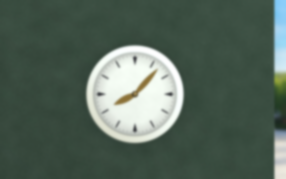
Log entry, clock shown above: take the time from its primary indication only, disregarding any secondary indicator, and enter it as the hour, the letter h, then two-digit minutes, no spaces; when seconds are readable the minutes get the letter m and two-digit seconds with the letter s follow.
8h07
